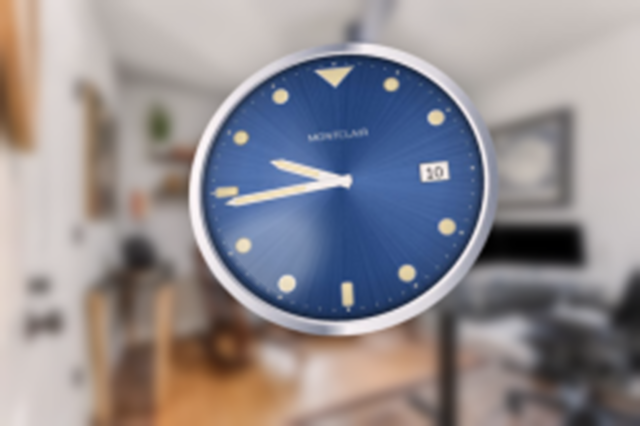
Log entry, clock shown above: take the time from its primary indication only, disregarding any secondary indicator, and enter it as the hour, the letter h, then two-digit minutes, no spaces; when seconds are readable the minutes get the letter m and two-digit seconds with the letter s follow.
9h44
